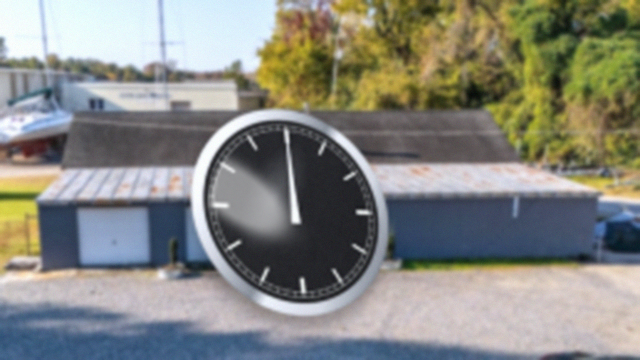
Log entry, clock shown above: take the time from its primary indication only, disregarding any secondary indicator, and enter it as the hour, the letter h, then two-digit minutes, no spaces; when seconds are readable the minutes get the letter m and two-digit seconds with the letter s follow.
12h00
